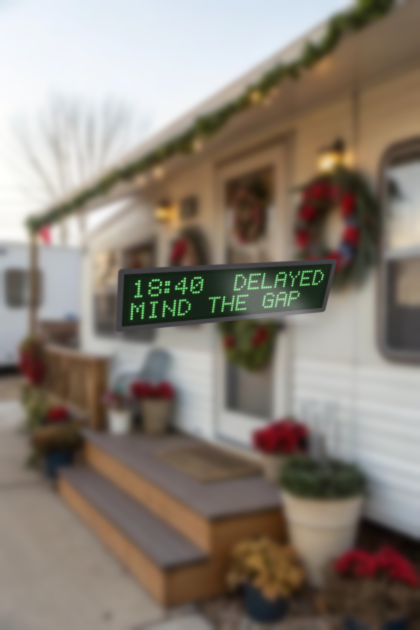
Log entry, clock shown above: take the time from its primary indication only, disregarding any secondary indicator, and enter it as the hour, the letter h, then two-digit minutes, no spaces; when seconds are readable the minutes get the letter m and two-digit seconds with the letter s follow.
18h40
